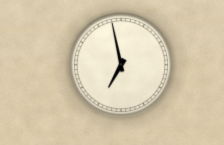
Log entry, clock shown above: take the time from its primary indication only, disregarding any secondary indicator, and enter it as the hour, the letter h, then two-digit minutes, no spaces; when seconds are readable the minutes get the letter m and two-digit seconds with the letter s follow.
6h58
